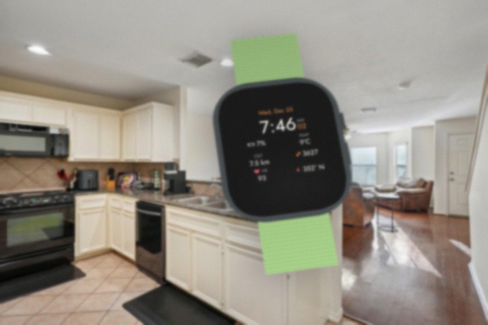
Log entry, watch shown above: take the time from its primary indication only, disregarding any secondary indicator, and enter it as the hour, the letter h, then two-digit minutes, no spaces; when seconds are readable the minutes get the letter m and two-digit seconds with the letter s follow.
7h46
